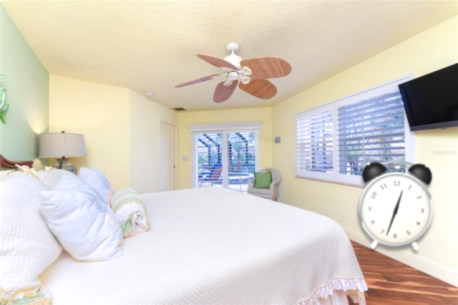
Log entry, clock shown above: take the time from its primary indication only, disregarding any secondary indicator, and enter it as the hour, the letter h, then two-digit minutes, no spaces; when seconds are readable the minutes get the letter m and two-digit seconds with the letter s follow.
12h33
